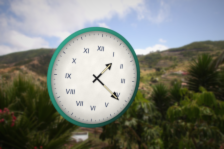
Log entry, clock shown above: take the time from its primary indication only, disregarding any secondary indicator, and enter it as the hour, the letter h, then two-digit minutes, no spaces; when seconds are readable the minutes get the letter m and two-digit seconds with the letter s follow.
1h21
